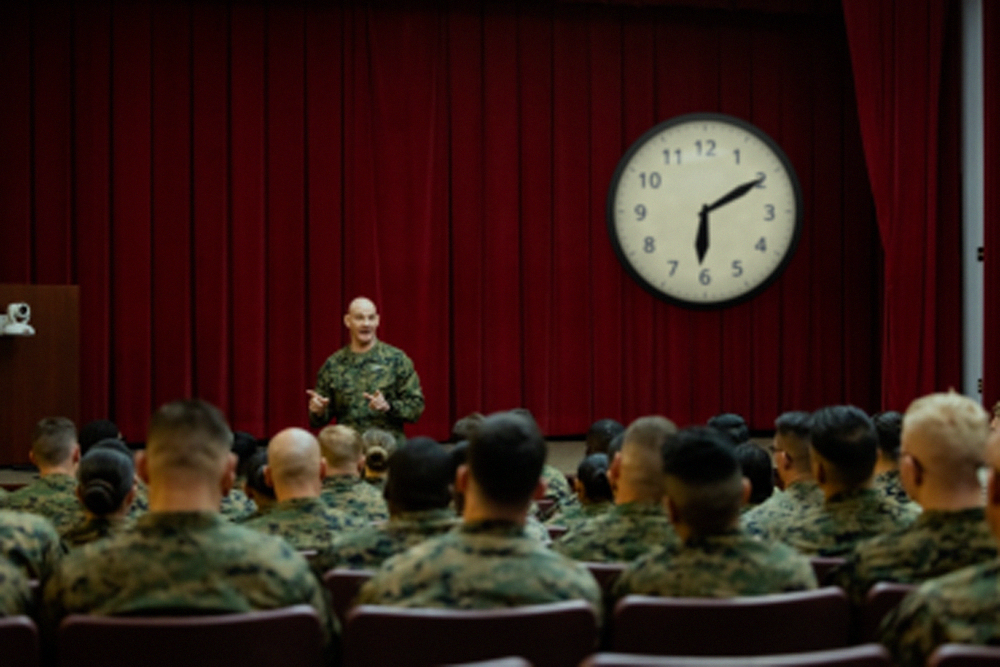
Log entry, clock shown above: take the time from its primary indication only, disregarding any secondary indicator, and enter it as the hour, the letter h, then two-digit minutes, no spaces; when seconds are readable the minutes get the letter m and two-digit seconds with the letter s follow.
6h10
